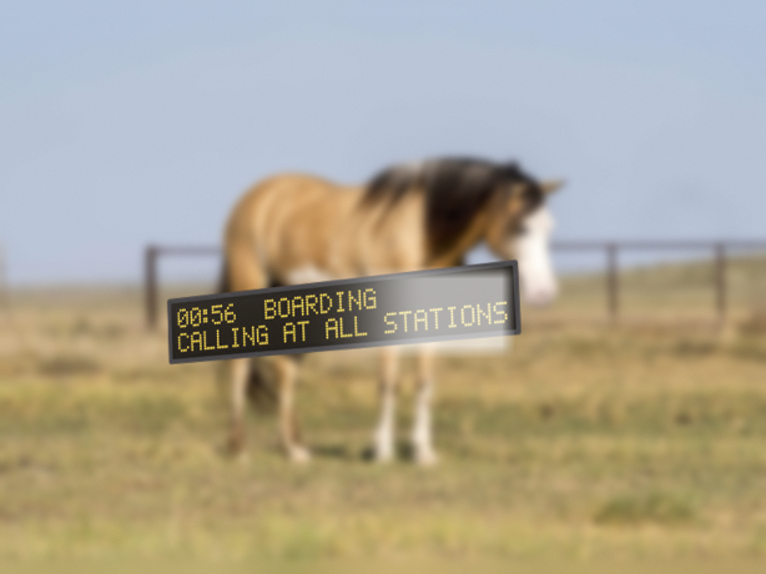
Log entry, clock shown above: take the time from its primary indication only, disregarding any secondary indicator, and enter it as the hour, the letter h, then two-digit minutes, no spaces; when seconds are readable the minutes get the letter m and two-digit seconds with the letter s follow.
0h56
